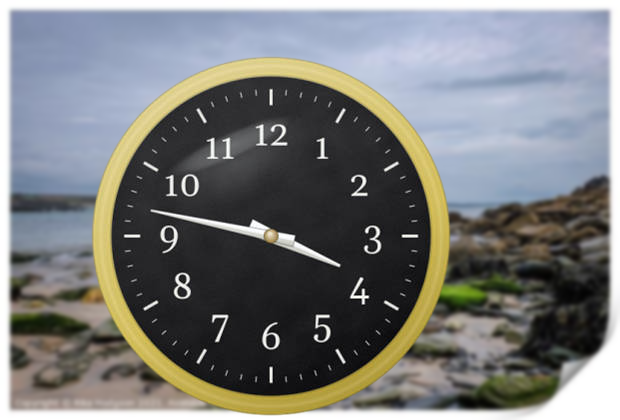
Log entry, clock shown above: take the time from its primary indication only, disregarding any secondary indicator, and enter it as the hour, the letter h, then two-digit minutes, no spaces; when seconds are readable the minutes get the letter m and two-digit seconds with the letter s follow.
3h47
